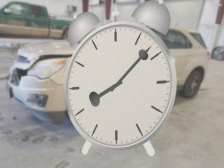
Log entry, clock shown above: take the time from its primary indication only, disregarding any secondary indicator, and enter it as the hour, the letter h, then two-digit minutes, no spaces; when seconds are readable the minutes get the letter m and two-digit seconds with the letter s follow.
8h08
